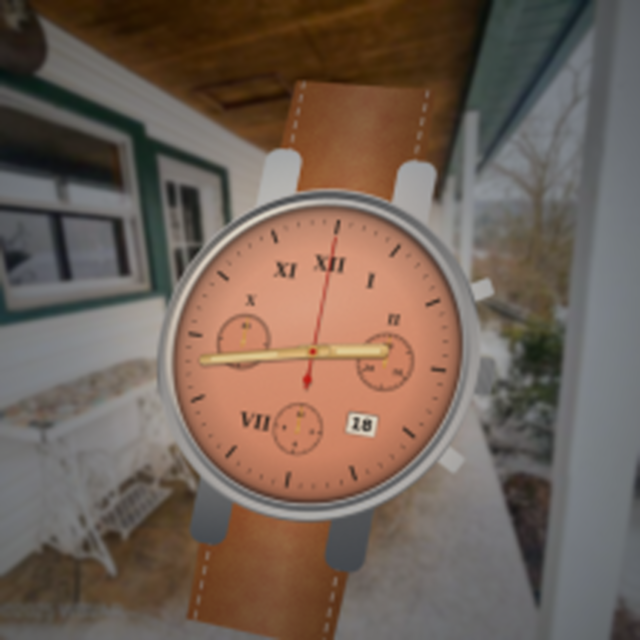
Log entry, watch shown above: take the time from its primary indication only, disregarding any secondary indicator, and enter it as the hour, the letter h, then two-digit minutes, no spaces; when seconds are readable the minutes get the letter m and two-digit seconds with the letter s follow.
2h43
